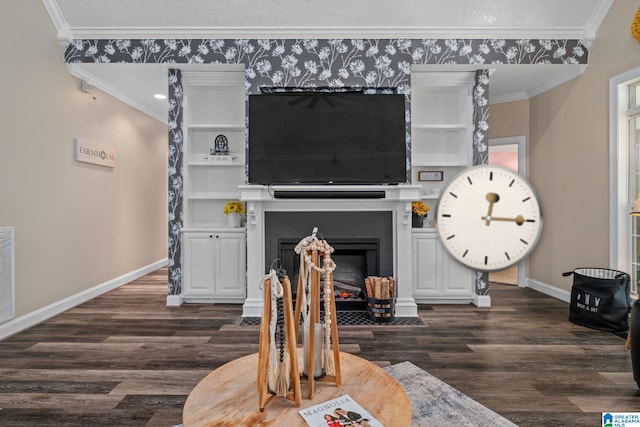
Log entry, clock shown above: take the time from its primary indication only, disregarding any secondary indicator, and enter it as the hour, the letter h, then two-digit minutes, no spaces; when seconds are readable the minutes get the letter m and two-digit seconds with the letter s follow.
12h15
